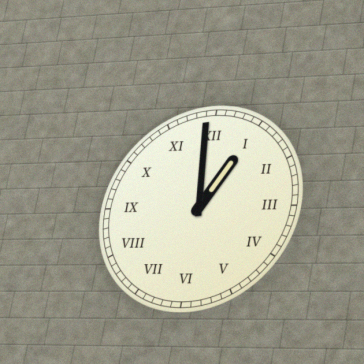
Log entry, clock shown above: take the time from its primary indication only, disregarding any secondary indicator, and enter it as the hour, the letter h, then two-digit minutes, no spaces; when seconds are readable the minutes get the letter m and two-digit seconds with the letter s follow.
12h59
